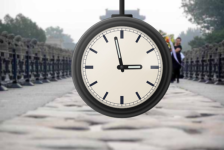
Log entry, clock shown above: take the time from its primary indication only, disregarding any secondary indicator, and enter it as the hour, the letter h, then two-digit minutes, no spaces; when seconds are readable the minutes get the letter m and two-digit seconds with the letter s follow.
2h58
